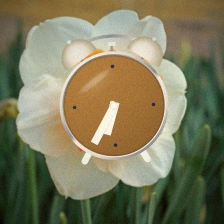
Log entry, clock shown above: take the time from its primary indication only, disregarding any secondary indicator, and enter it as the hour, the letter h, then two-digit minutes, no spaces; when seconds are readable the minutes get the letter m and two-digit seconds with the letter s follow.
6h35
